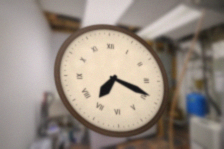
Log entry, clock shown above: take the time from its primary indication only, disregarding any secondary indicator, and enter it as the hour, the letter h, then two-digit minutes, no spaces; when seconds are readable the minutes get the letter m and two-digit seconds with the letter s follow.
7h19
